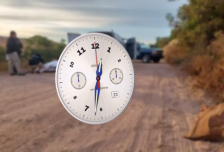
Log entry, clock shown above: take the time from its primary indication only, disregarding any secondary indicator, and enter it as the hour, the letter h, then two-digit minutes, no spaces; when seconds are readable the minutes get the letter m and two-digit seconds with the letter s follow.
12h32
